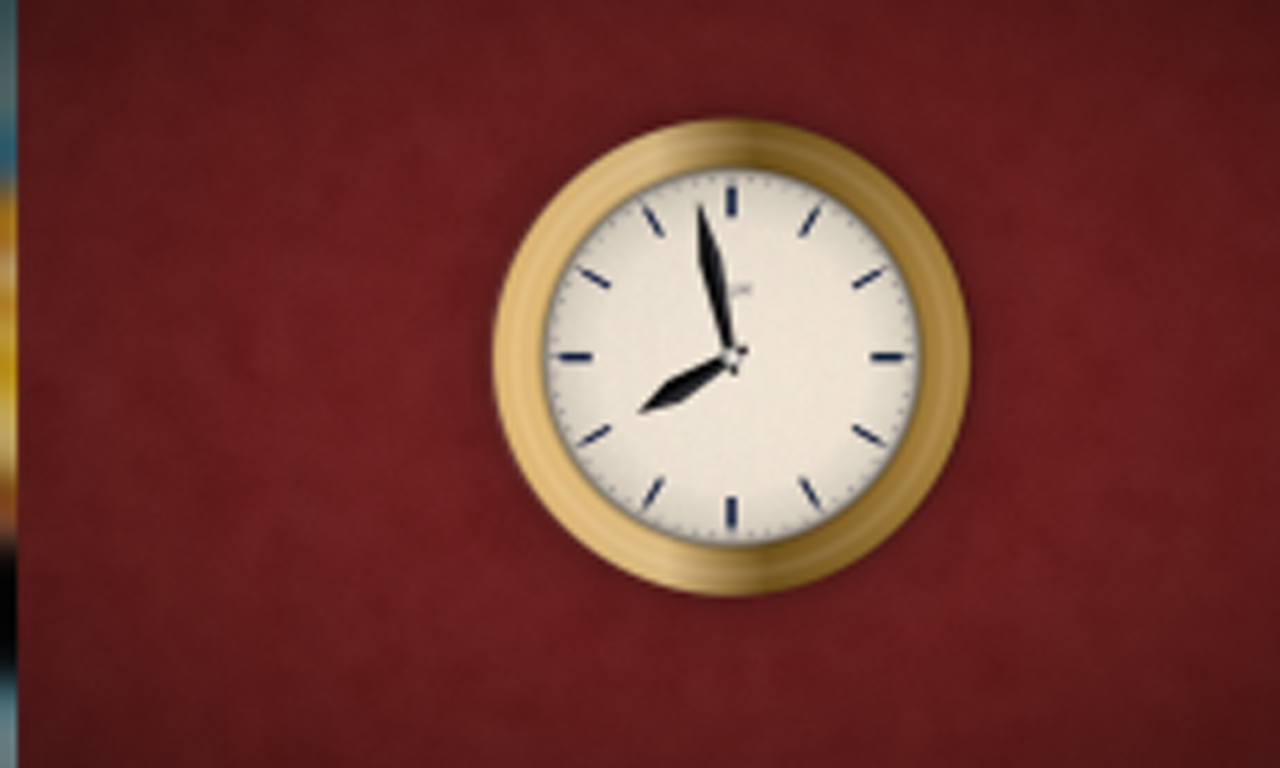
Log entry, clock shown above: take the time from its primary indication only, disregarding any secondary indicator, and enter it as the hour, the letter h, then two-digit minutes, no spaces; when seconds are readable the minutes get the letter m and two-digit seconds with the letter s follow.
7h58
